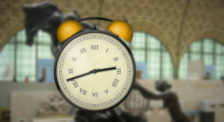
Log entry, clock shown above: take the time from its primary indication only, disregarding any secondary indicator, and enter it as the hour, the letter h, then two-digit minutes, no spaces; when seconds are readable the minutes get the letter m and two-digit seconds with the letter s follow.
2h42
